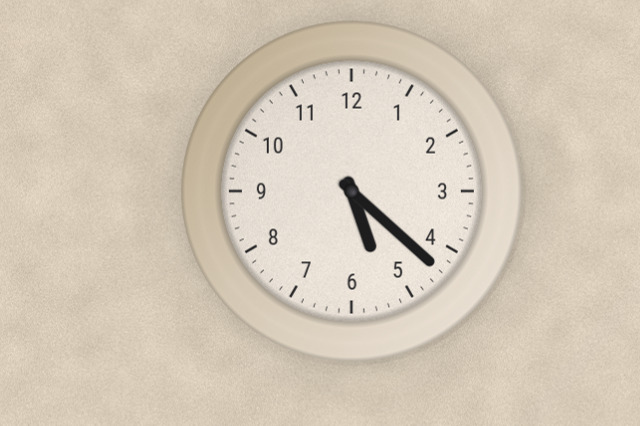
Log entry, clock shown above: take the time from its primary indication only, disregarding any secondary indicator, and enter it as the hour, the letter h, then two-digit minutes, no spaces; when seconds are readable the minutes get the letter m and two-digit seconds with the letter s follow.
5h22
